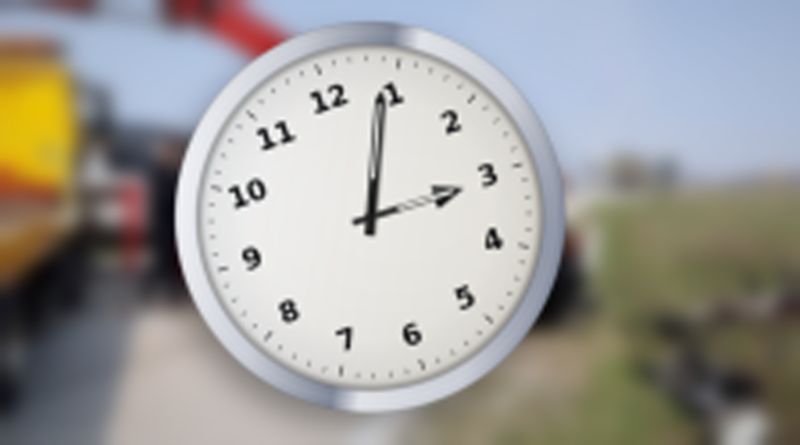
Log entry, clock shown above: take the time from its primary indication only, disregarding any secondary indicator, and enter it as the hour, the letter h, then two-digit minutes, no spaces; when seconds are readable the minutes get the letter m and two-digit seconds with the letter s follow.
3h04
